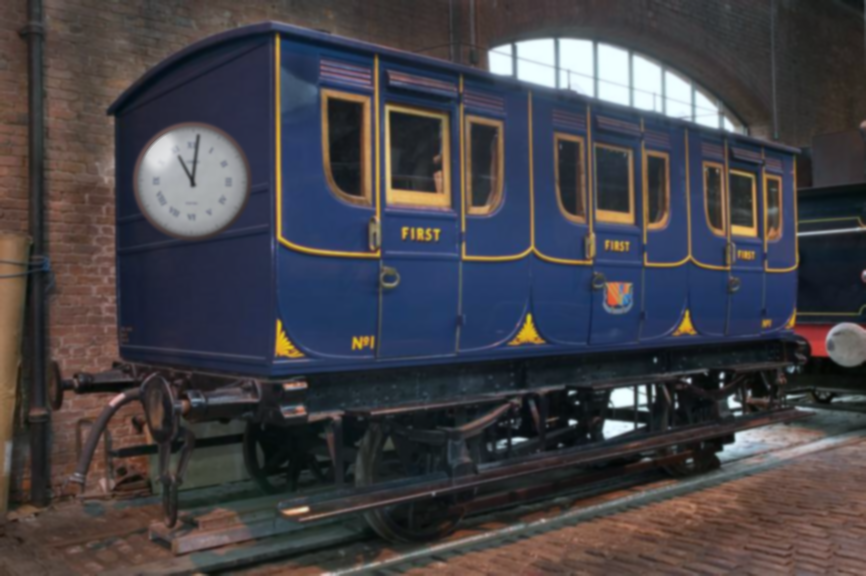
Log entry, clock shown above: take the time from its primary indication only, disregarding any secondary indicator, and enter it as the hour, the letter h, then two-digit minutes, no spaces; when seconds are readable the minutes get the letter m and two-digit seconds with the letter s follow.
11h01
